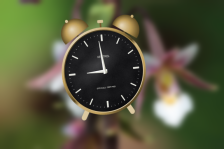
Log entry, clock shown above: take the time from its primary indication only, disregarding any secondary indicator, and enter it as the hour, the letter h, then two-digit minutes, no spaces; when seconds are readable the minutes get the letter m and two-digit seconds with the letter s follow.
8h59
